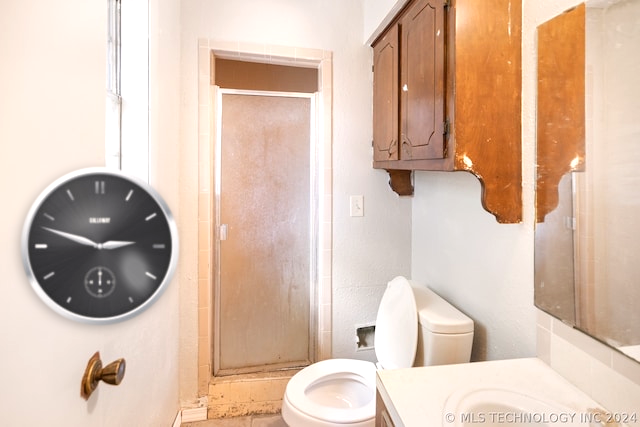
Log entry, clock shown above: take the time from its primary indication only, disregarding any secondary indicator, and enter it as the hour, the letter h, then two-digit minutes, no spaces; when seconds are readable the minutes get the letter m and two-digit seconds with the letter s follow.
2h48
